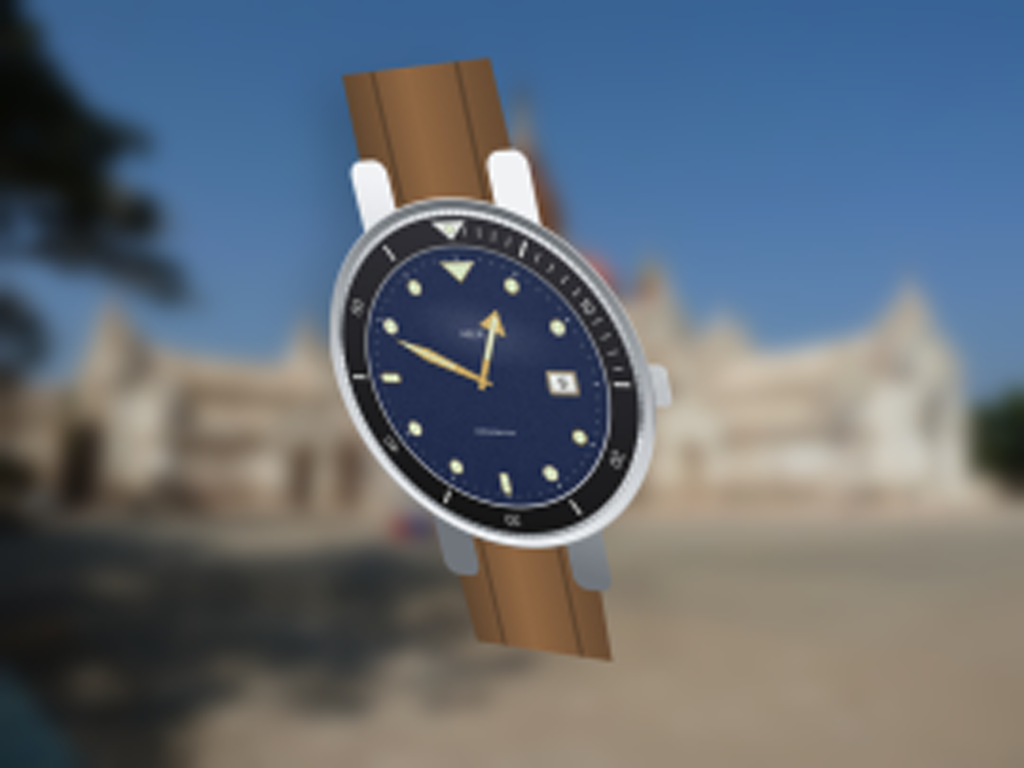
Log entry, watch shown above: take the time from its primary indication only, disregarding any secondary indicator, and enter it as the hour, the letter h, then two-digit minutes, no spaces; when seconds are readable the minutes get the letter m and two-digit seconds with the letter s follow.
12h49
